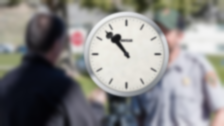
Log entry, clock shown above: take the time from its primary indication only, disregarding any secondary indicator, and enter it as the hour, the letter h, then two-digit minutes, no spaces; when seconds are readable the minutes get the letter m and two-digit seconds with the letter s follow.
10h53
